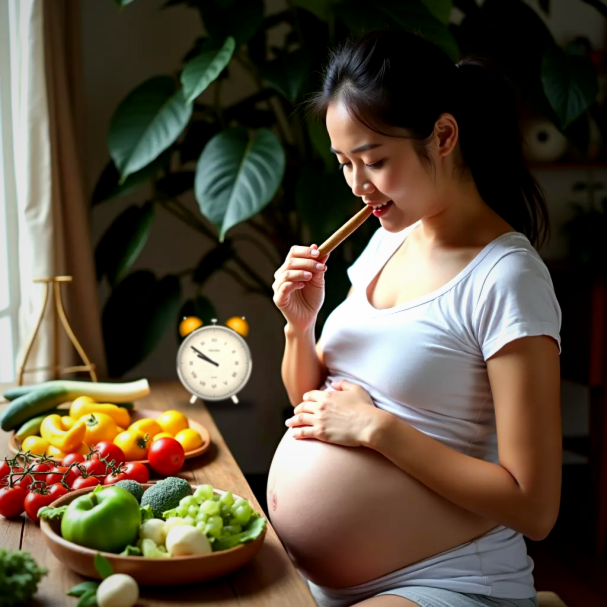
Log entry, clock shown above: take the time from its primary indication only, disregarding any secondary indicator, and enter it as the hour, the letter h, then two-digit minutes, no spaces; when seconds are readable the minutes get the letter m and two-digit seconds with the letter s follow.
9h51
